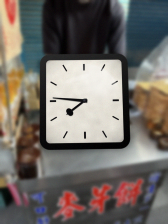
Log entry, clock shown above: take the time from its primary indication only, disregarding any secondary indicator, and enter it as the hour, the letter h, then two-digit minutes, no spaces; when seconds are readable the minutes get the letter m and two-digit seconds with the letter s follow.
7h46
